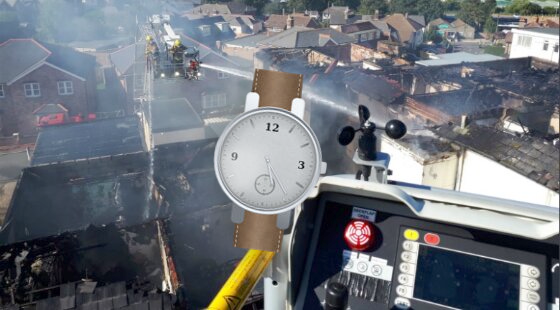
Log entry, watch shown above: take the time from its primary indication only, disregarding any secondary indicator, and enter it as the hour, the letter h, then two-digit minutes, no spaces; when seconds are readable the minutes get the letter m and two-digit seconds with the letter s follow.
5h24
